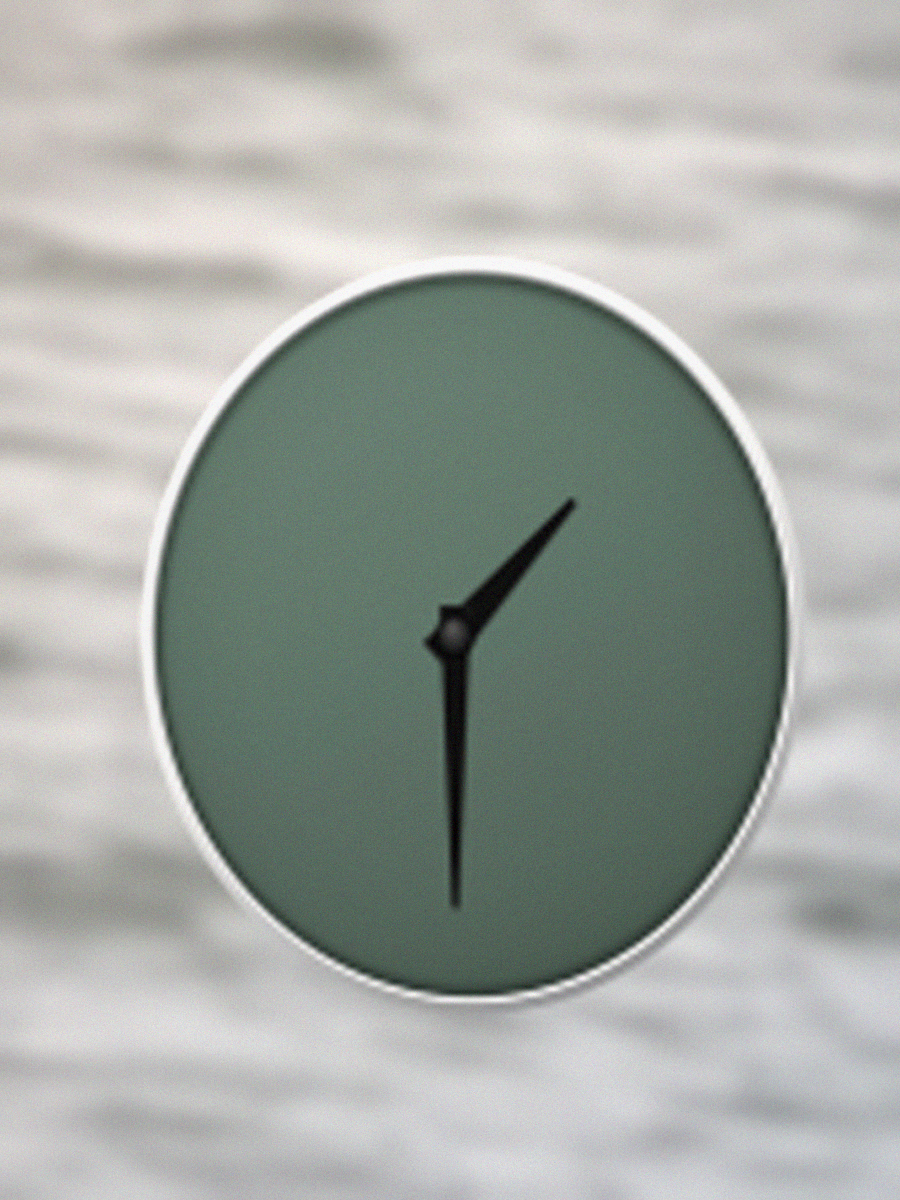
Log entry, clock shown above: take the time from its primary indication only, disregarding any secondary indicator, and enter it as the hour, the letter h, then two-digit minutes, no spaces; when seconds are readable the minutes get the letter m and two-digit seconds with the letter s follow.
1h30
